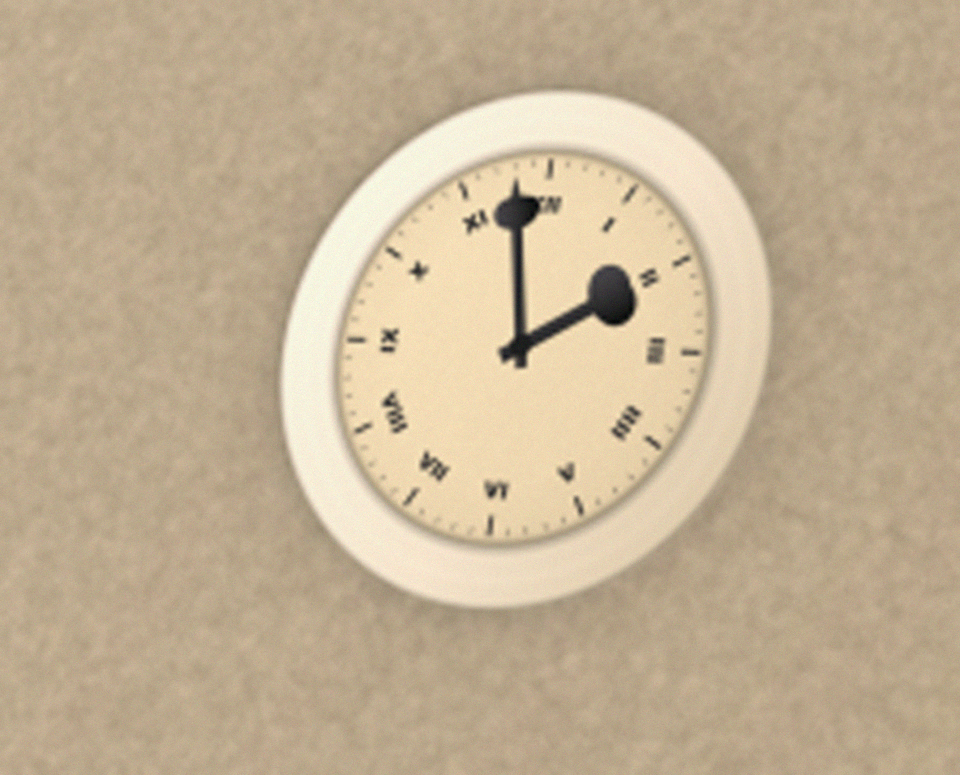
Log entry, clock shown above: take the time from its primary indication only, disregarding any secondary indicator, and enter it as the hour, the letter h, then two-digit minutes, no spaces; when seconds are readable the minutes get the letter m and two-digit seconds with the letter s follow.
1h58
